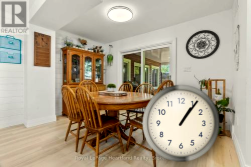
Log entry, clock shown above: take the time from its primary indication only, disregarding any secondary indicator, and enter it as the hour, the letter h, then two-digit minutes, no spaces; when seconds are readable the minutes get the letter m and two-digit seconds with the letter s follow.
1h06
